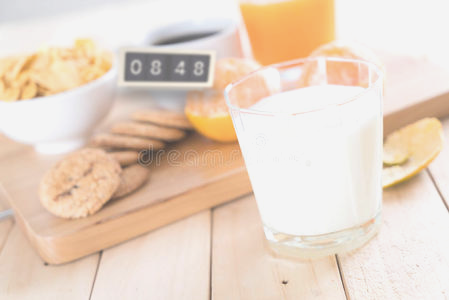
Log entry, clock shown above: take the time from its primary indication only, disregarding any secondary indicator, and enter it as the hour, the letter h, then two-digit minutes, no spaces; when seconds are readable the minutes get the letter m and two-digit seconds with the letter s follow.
8h48
